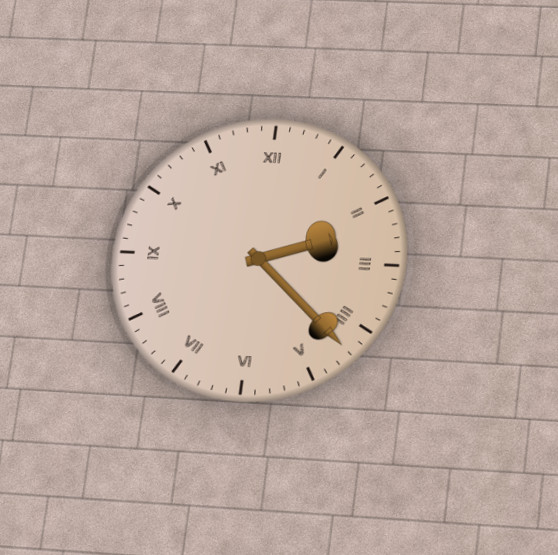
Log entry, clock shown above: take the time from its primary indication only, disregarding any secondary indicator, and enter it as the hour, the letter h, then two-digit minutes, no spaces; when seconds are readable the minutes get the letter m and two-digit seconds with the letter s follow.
2h22
